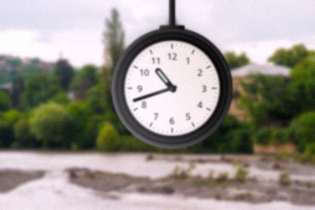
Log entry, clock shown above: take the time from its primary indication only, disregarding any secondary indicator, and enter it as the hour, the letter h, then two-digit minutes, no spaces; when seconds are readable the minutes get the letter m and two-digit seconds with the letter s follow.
10h42
